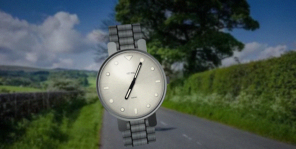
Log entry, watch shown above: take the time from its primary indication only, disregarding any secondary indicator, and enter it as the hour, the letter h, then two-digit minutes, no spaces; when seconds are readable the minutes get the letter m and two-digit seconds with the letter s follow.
7h05
